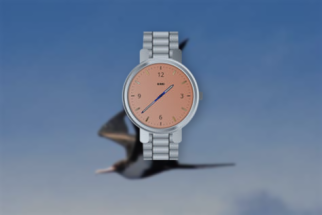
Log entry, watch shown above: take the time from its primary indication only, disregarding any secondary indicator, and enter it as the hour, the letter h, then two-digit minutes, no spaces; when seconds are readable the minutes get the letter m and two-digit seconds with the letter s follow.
1h38
